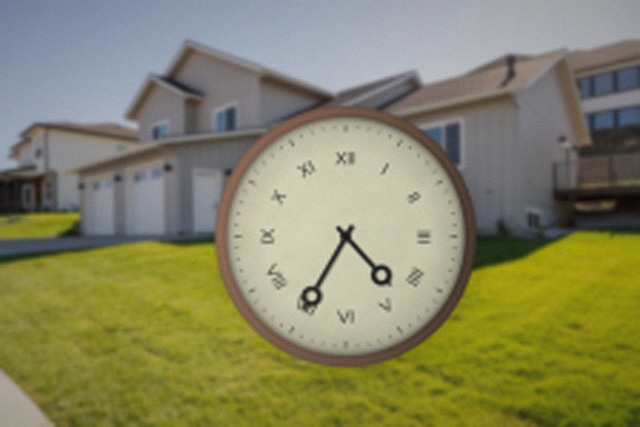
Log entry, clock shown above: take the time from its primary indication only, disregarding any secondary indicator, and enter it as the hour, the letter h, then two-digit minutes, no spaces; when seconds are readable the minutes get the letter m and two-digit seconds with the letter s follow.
4h35
